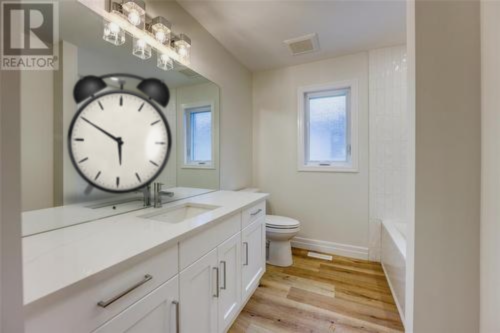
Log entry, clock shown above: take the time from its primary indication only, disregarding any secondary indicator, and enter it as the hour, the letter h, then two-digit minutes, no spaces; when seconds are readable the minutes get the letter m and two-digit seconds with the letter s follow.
5h50
